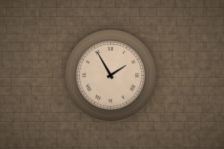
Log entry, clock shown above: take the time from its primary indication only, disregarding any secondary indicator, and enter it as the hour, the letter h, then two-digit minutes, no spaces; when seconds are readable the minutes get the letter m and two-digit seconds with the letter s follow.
1h55
